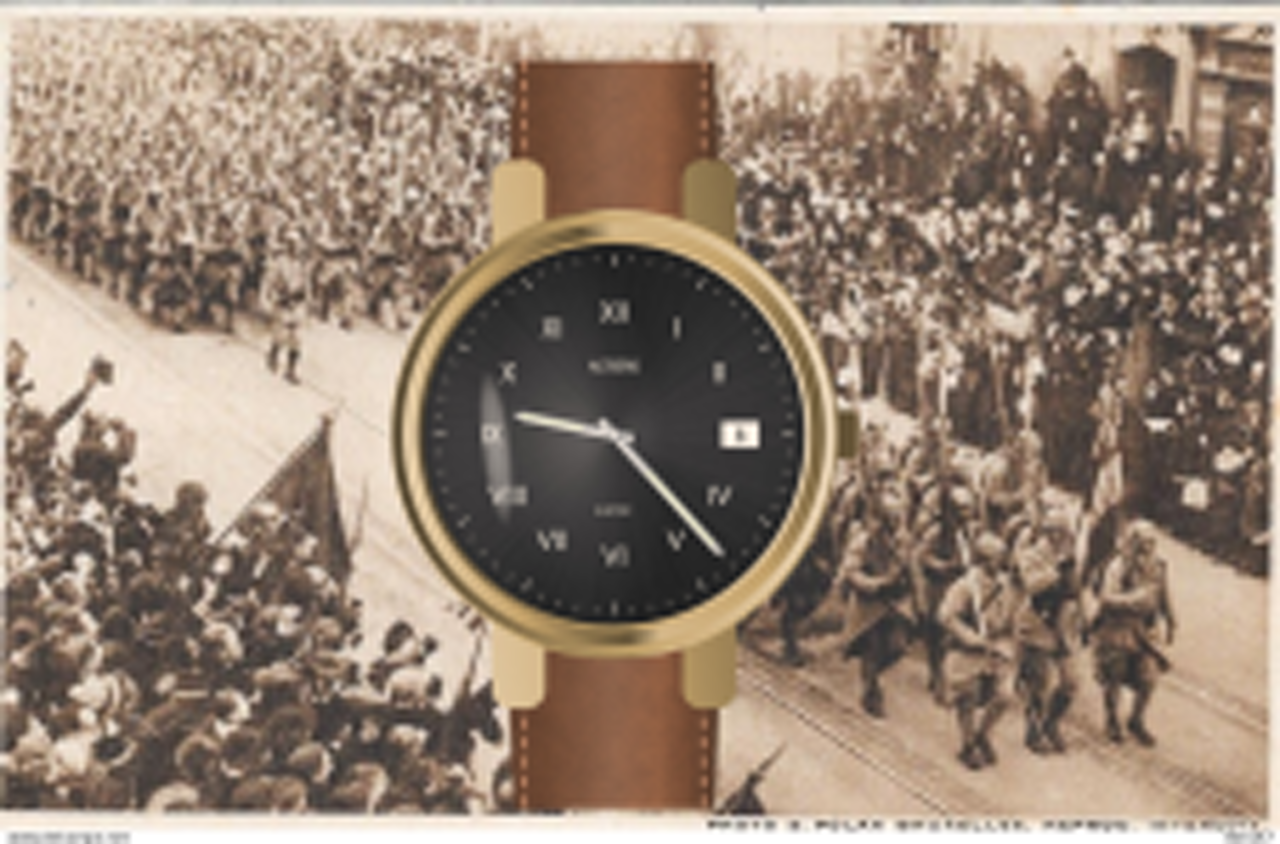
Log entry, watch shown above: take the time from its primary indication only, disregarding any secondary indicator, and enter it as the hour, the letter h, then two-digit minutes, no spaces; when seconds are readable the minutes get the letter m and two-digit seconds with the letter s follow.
9h23
